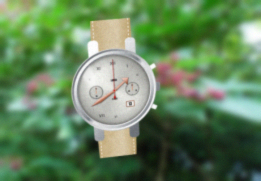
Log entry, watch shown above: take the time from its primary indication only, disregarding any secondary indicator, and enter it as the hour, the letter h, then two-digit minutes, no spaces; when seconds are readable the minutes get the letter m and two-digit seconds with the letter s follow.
1h40
